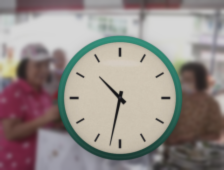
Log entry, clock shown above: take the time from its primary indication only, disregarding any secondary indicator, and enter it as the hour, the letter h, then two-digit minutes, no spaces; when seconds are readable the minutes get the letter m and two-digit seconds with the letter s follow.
10h32
